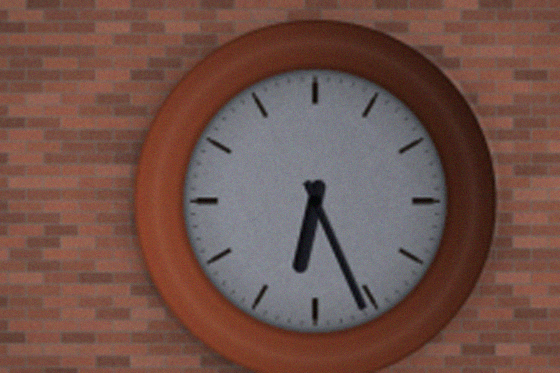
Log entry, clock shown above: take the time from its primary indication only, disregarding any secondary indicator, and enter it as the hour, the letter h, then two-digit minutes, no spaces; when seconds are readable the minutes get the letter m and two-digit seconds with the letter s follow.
6h26
